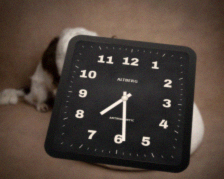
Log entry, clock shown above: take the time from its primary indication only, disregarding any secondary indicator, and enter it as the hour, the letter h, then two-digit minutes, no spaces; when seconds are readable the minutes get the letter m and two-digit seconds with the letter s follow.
7h29
